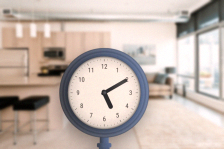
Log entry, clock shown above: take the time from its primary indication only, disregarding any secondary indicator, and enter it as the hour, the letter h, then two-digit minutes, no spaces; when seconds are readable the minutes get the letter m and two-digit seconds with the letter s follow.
5h10
